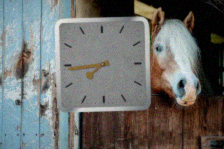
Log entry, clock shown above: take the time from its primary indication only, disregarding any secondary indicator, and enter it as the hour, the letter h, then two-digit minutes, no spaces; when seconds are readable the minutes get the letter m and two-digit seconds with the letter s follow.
7h44
